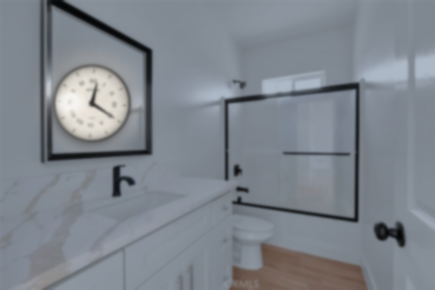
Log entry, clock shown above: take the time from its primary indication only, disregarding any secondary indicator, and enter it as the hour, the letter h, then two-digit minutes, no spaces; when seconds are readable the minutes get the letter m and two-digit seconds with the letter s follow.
12h20
